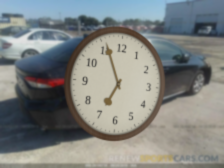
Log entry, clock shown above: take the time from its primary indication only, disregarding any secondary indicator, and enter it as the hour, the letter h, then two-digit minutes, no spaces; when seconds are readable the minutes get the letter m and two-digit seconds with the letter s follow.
6h56
